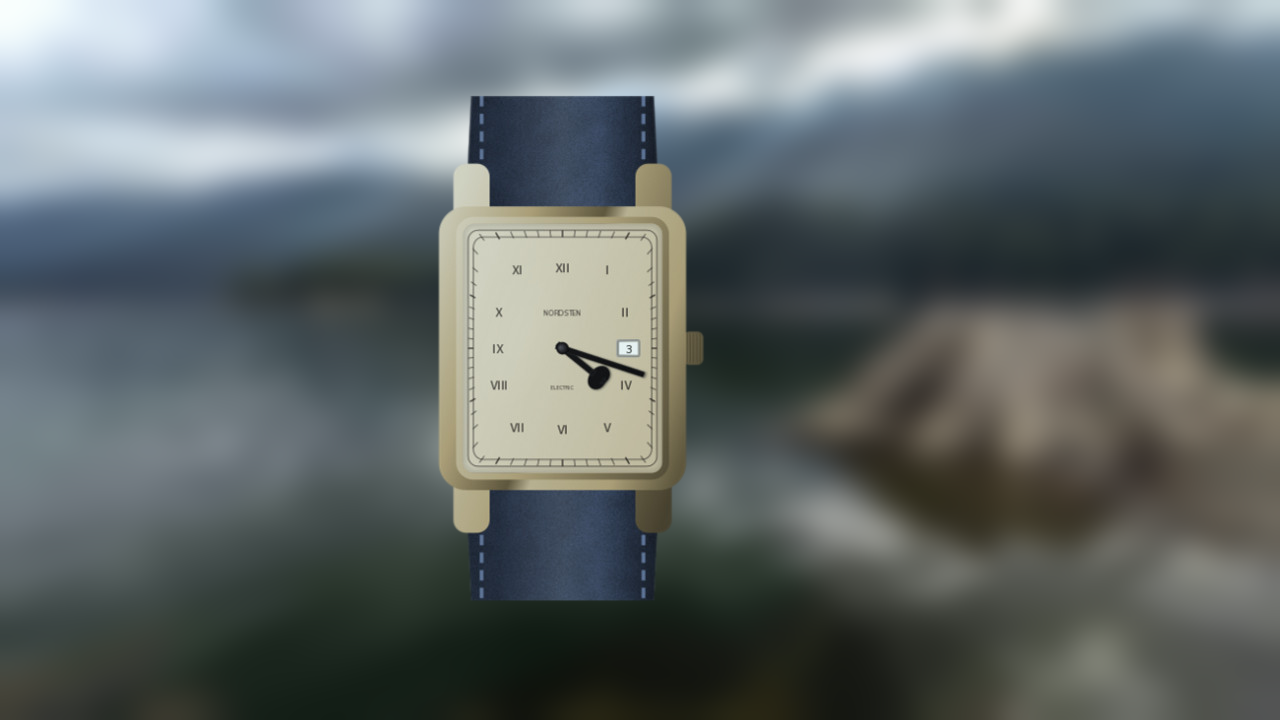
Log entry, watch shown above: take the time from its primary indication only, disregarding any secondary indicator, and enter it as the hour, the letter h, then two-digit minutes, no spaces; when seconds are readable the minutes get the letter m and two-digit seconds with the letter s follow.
4h18
